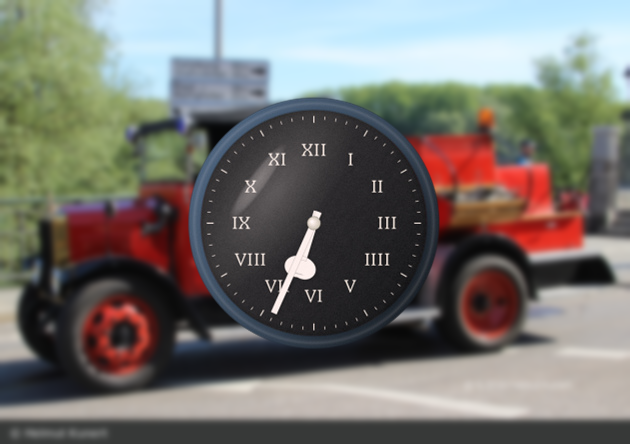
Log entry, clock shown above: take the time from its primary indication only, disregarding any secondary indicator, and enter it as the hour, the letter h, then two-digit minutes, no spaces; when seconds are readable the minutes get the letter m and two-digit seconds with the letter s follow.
6h34
